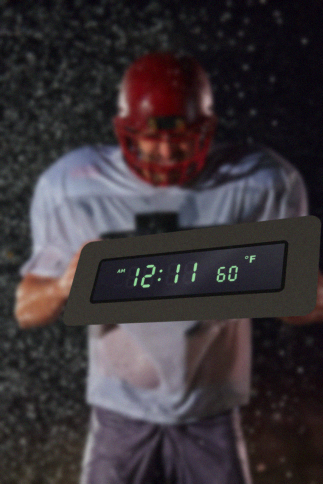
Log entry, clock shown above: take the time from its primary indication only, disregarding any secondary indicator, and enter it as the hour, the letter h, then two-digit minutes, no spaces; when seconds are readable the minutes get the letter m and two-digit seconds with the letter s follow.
12h11
